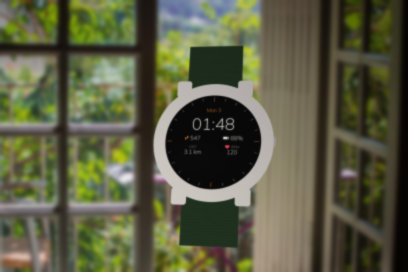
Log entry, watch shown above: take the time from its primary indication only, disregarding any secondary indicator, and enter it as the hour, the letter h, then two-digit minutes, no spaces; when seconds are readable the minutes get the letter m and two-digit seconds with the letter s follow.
1h48
